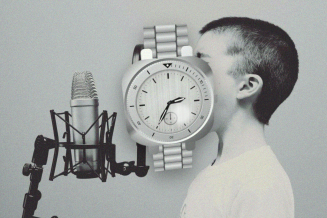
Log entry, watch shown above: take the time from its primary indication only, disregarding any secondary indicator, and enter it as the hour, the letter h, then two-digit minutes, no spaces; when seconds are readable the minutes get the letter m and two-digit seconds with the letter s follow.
2h35
